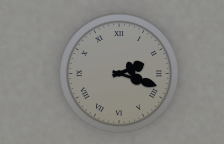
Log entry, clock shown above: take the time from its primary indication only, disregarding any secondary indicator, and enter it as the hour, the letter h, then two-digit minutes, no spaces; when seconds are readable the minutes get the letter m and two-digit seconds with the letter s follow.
2h18
